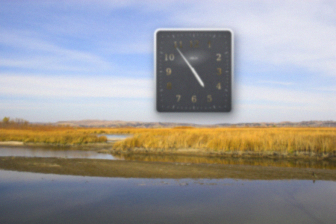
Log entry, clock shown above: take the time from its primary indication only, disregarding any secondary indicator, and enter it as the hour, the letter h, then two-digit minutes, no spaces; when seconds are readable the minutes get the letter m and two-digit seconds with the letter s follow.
4h54
